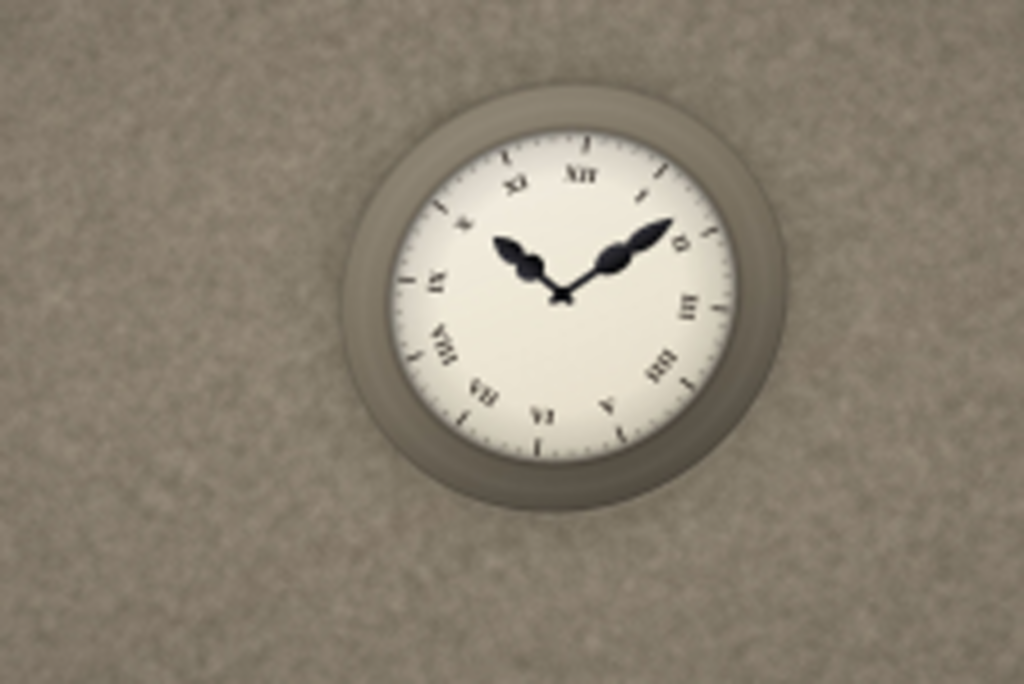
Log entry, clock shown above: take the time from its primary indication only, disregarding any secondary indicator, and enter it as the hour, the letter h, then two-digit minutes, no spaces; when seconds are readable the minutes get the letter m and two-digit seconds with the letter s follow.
10h08
